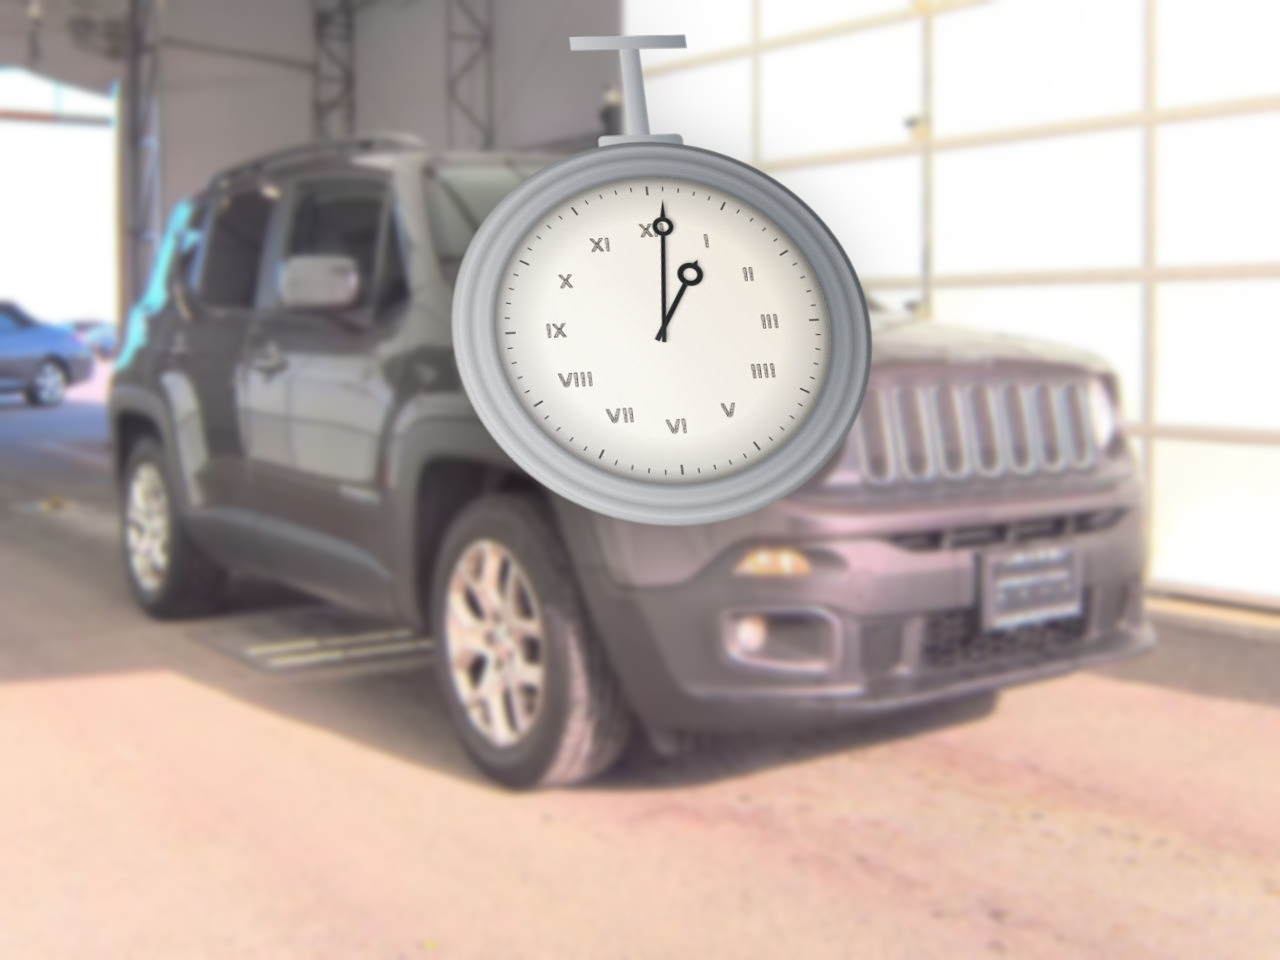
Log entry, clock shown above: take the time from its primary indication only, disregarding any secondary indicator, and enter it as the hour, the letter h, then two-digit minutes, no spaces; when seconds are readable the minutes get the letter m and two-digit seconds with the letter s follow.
1h01
